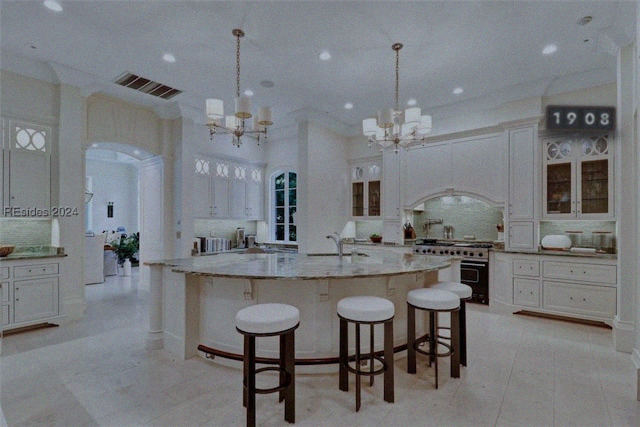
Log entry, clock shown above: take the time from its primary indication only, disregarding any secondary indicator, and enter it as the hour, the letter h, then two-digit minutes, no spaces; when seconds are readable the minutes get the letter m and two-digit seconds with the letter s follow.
19h08
